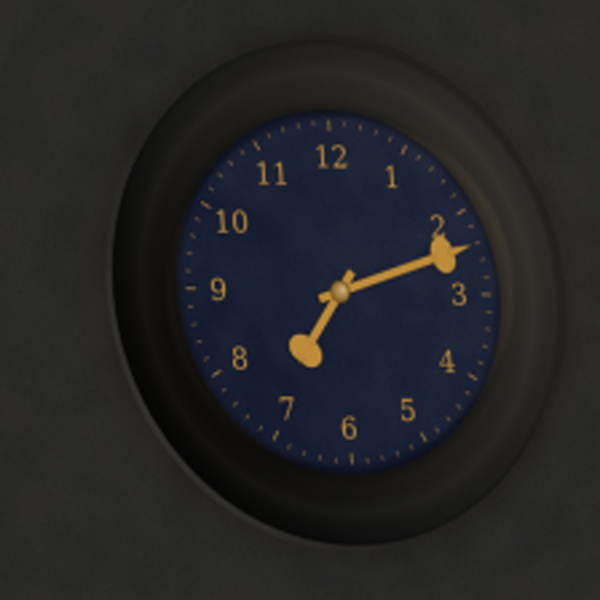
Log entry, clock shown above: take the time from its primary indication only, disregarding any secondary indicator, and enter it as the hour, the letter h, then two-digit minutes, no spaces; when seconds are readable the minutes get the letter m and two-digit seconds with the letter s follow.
7h12
